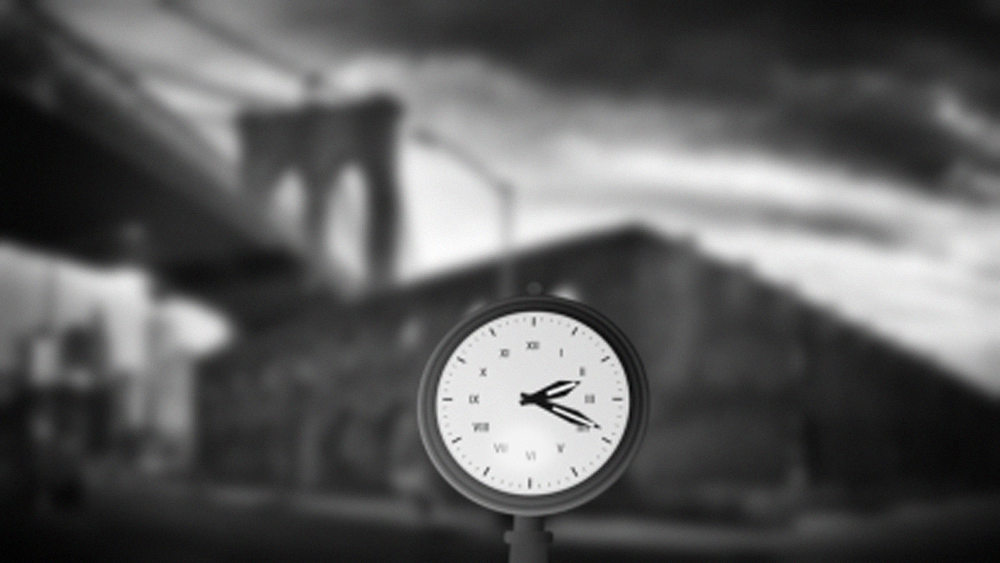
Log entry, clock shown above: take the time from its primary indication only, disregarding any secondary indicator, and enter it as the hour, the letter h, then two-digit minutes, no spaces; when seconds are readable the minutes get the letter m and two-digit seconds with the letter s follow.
2h19
